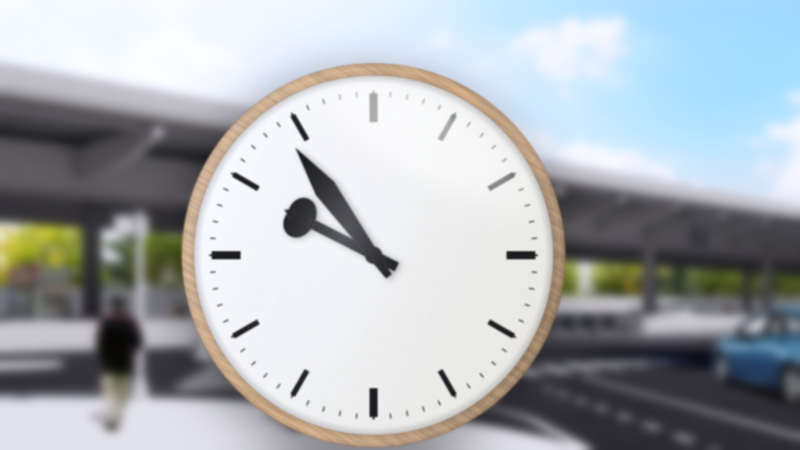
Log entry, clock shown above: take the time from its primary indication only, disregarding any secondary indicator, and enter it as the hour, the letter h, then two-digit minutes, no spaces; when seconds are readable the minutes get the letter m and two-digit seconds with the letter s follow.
9h54
